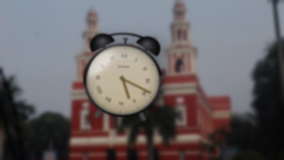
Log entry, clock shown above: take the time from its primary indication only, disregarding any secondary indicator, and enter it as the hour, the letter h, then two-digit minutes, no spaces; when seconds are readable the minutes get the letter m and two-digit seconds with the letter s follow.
5h19
